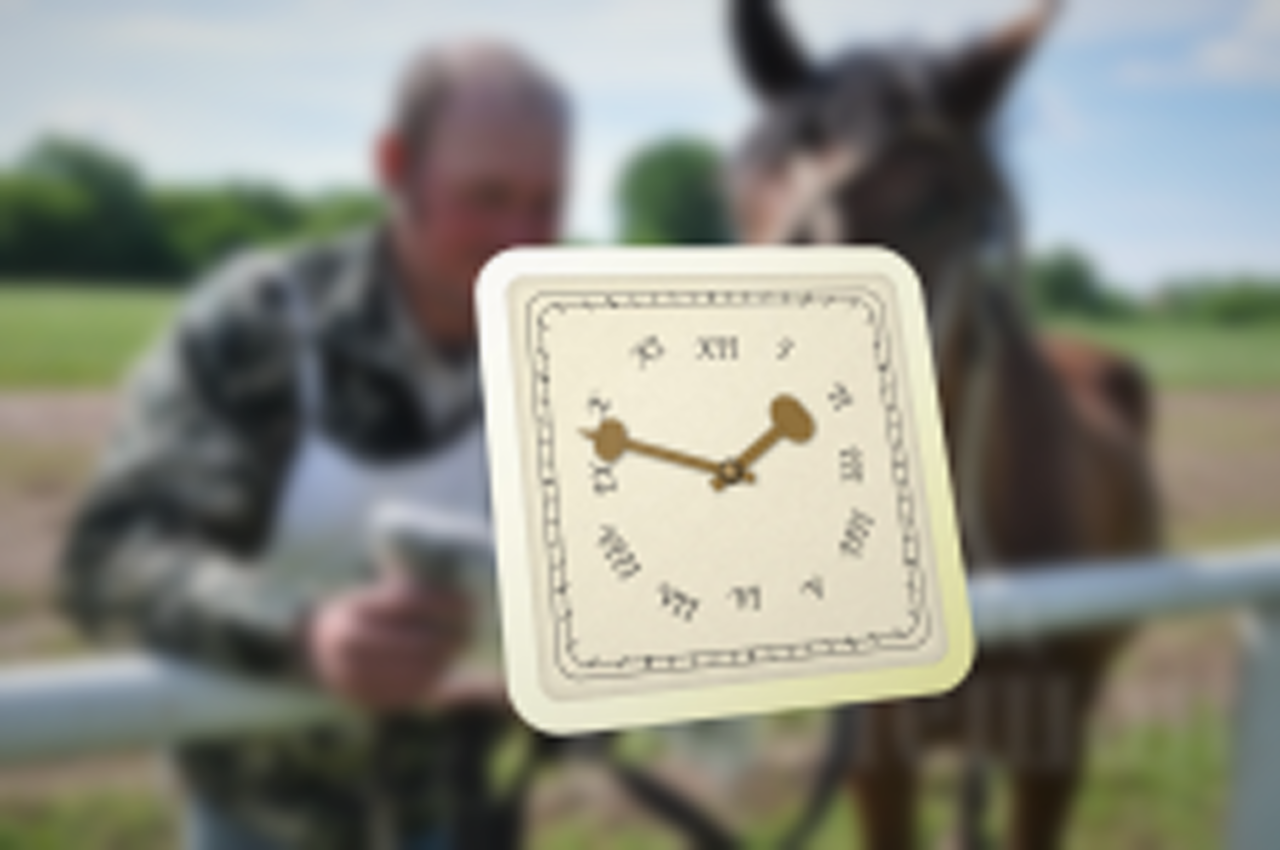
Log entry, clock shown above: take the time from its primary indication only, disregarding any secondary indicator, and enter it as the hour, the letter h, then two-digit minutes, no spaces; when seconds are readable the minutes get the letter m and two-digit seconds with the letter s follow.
1h48
